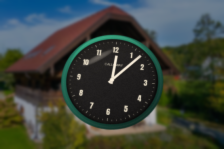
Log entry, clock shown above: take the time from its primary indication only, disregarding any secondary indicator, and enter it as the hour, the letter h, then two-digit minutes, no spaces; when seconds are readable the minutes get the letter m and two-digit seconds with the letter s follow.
12h07
